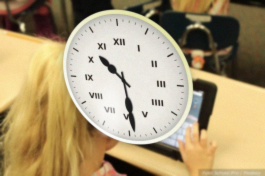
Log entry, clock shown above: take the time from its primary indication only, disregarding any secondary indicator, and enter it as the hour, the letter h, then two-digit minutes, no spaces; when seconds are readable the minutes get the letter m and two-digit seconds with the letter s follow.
10h29
